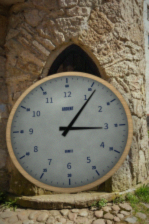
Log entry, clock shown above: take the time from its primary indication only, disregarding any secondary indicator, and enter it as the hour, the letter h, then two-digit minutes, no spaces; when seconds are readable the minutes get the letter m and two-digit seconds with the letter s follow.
3h06
